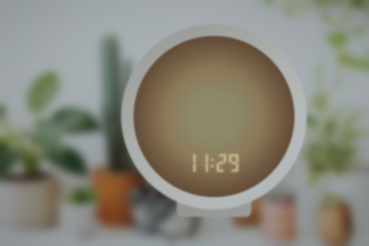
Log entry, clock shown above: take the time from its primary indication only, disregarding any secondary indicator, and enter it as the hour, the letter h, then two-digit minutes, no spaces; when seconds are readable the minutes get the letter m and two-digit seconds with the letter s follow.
11h29
